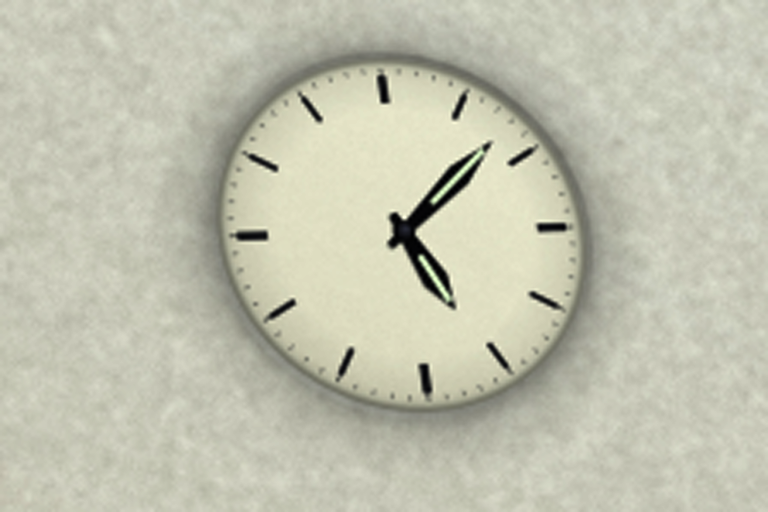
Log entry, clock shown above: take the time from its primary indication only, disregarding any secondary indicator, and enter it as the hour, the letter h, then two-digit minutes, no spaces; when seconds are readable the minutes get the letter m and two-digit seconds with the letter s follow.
5h08
